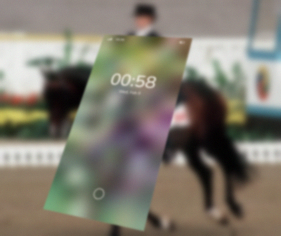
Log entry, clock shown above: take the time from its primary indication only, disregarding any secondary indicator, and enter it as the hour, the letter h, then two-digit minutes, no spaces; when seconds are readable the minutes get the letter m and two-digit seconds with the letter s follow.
0h58
